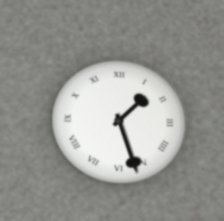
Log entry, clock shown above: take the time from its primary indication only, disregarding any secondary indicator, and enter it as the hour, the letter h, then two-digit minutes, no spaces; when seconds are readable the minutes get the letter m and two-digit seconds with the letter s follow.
1h27
